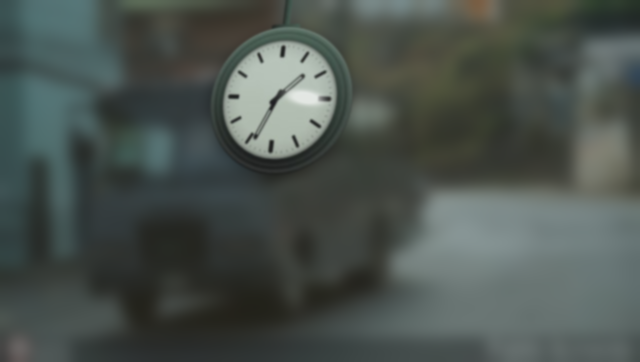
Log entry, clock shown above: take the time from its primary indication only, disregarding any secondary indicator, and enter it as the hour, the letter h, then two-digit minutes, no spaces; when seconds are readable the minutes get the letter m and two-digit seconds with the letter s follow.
1h34
